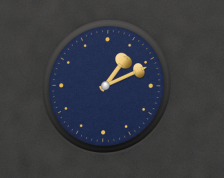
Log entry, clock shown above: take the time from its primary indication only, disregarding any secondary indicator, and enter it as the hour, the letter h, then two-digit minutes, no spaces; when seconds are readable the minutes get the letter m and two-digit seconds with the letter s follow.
1h11
